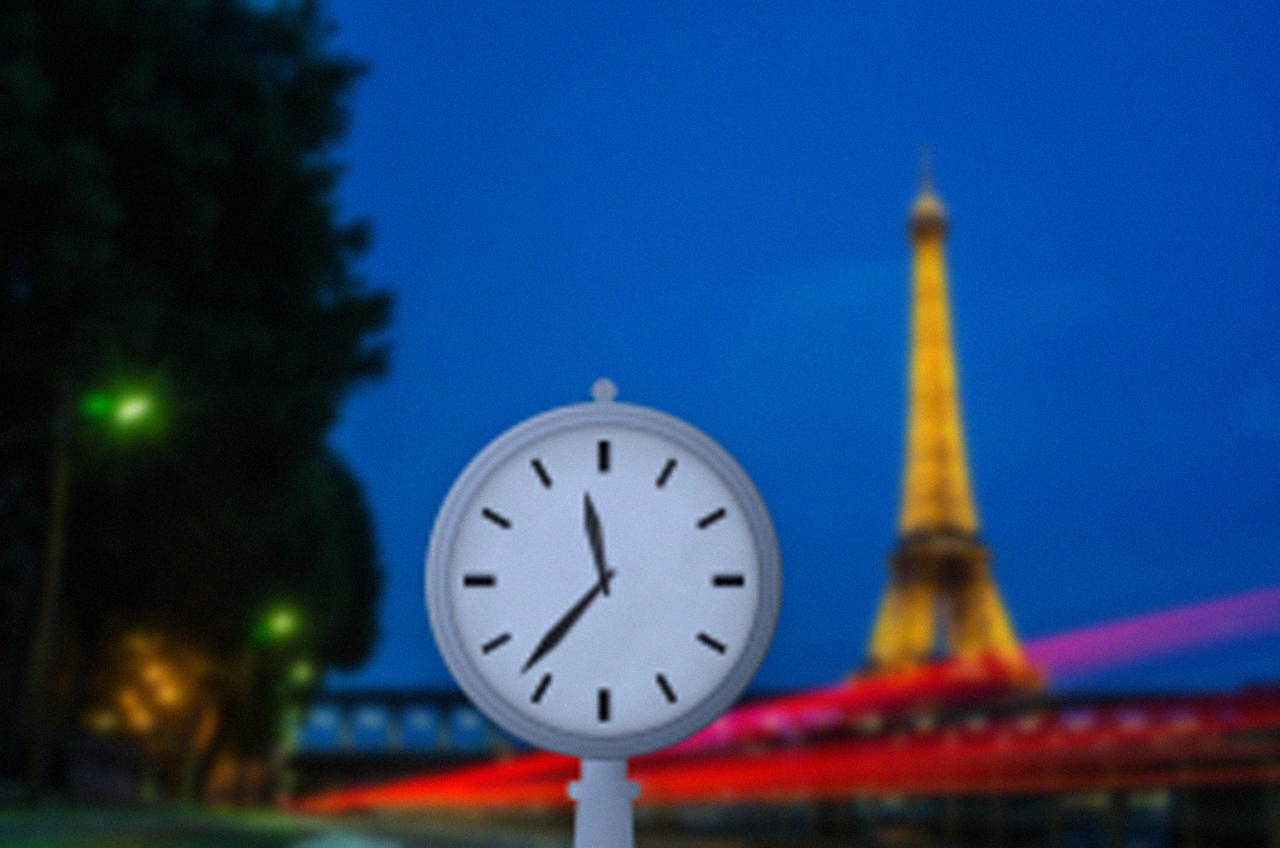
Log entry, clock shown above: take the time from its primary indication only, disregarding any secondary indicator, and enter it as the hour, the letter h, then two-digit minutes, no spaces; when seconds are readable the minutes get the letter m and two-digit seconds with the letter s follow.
11h37
